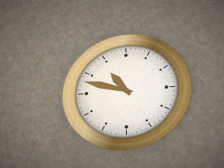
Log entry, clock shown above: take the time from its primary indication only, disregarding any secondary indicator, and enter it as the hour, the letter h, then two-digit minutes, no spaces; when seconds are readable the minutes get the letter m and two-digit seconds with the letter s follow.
10h48
